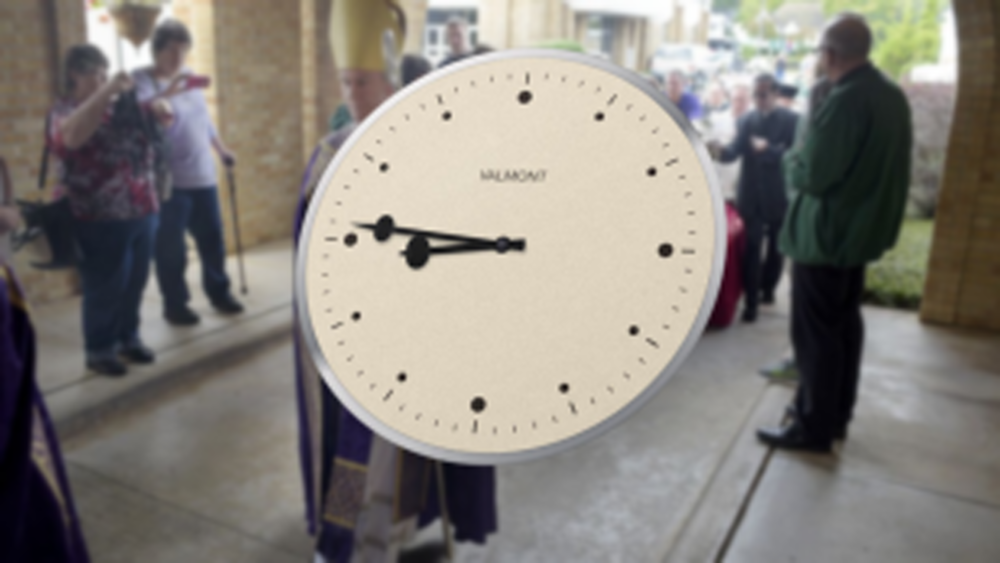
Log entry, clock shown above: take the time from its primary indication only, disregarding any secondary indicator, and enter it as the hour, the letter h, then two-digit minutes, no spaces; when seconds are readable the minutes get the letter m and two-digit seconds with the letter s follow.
8h46
